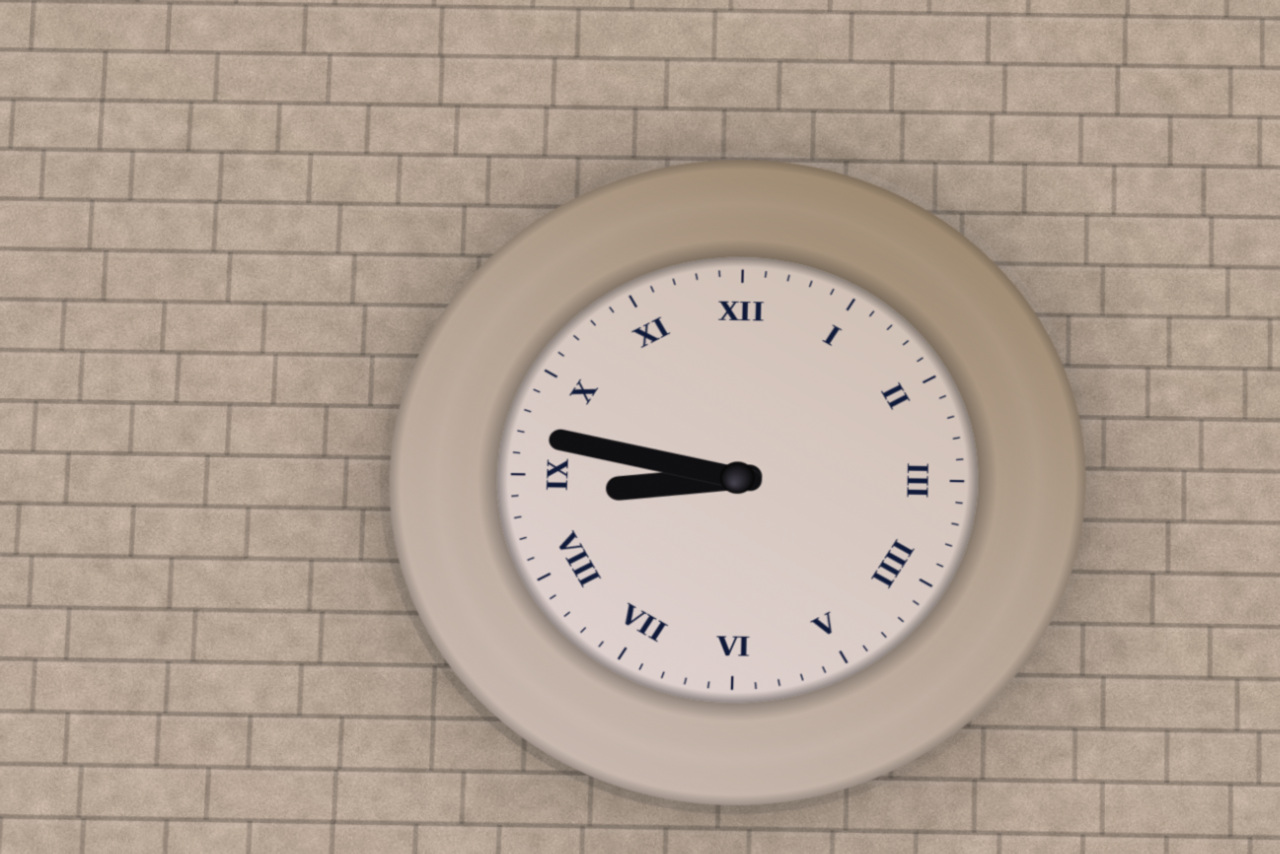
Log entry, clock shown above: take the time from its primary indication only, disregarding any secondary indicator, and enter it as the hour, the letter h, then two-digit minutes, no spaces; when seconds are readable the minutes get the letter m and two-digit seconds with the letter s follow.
8h47
